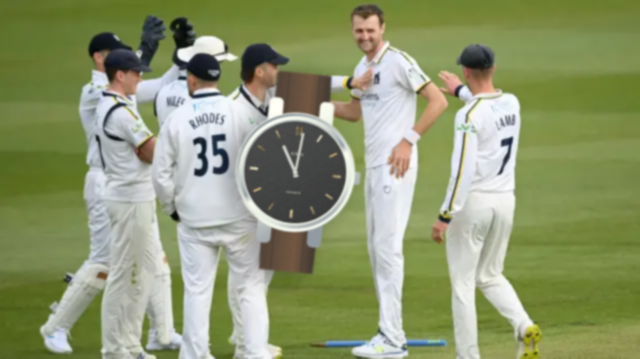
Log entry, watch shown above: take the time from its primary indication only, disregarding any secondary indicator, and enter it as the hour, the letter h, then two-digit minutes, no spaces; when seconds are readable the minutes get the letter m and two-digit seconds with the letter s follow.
11h01
